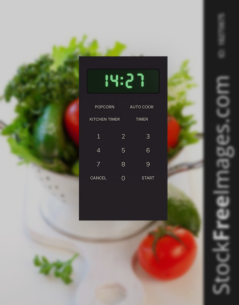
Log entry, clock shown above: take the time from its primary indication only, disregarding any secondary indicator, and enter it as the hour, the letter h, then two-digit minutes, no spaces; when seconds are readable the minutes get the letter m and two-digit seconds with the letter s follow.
14h27
